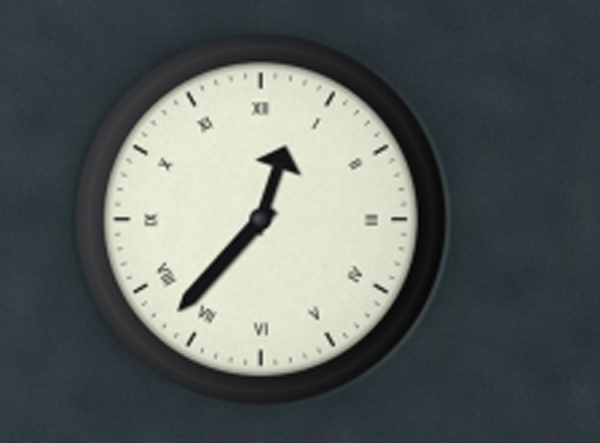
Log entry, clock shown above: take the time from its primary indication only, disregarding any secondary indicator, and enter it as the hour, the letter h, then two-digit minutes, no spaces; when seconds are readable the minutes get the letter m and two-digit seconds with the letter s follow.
12h37
